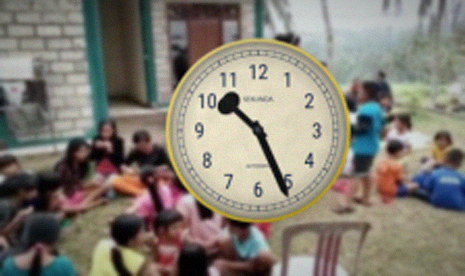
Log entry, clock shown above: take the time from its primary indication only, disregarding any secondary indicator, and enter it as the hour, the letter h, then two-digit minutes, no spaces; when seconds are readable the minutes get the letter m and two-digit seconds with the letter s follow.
10h26
